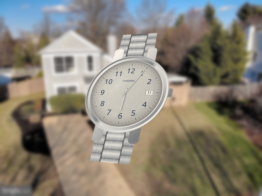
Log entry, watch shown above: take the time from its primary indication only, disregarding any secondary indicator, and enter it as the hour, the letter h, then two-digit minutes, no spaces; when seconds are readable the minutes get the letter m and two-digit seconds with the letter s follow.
6h05
